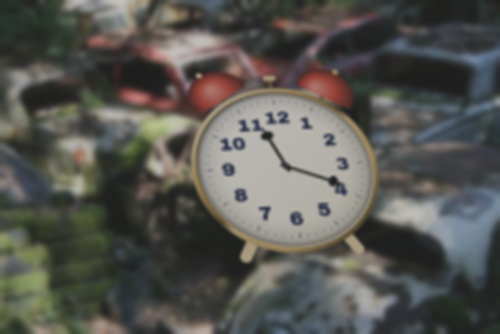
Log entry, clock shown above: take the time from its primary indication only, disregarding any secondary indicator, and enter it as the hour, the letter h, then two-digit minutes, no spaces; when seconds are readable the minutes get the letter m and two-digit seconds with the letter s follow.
11h19
